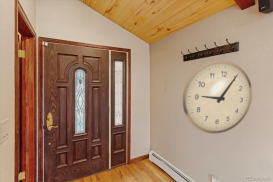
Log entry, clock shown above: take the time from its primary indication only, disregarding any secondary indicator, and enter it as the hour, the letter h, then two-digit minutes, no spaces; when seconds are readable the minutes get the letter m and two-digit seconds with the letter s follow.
9h05
